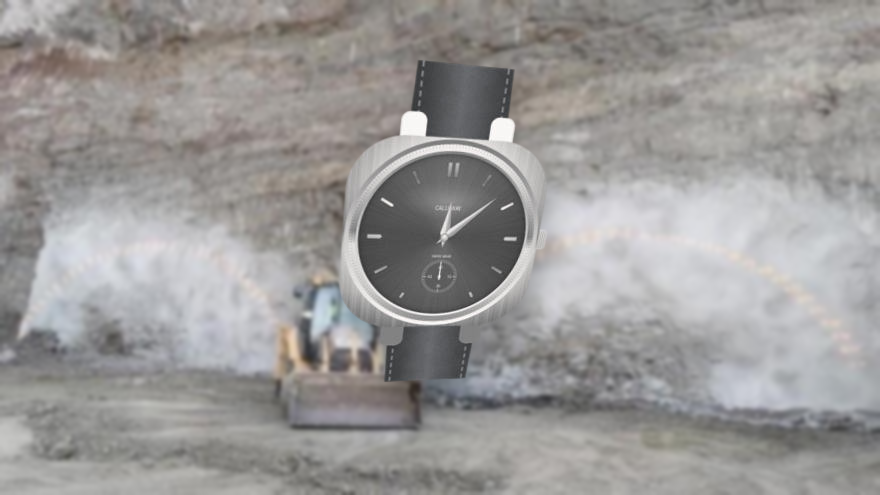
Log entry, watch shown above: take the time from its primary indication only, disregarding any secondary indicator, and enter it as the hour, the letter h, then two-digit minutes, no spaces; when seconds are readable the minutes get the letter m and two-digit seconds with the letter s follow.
12h08
